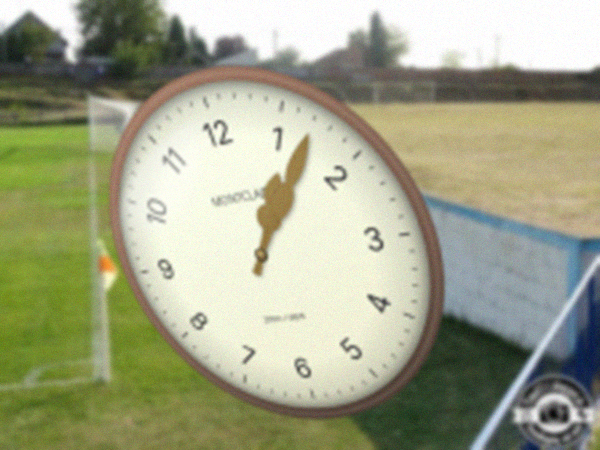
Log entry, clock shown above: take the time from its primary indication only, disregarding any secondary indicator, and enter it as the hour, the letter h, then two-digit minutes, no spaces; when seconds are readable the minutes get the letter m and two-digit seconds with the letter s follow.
1h07
